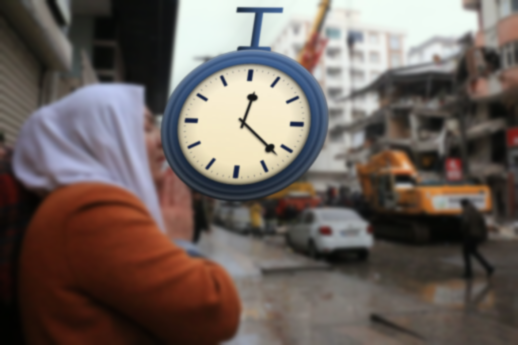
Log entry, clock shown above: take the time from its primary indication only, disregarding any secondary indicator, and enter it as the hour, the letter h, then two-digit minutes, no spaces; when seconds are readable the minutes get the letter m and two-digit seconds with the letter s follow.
12h22
